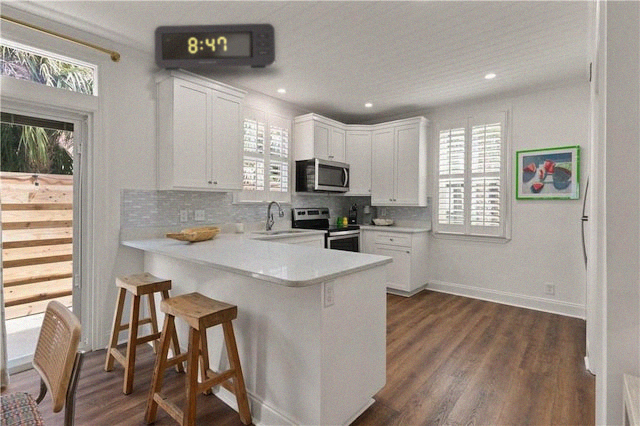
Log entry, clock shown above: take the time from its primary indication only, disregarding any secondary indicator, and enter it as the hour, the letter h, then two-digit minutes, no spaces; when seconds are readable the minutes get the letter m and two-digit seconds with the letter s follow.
8h47
